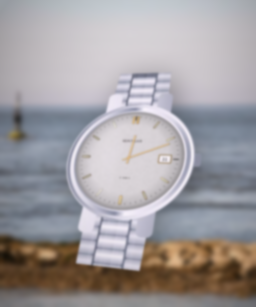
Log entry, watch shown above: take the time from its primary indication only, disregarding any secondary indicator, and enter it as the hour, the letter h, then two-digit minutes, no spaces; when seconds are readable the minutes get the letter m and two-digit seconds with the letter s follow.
12h11
